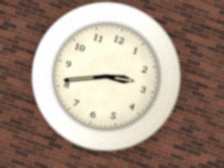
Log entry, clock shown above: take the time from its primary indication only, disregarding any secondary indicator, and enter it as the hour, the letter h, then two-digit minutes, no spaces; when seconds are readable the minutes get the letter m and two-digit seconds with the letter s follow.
2h41
